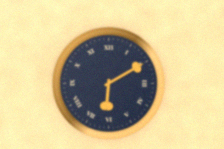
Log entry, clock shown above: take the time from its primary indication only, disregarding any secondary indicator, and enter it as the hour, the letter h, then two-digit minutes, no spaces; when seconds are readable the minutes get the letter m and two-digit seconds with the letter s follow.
6h10
